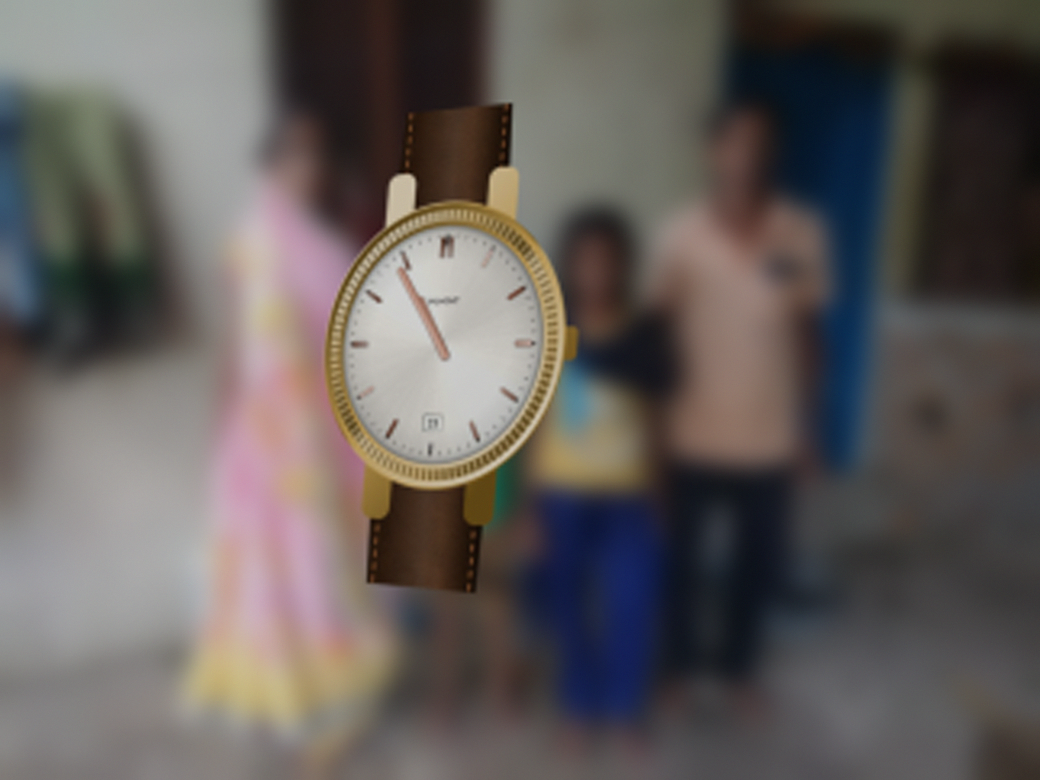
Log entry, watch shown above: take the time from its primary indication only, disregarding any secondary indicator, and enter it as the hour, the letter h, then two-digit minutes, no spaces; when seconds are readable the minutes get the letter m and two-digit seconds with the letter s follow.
10h54
